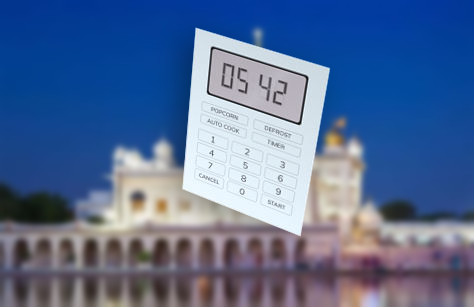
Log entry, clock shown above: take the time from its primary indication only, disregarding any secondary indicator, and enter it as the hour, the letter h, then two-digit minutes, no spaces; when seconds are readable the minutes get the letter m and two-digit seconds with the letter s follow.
5h42
